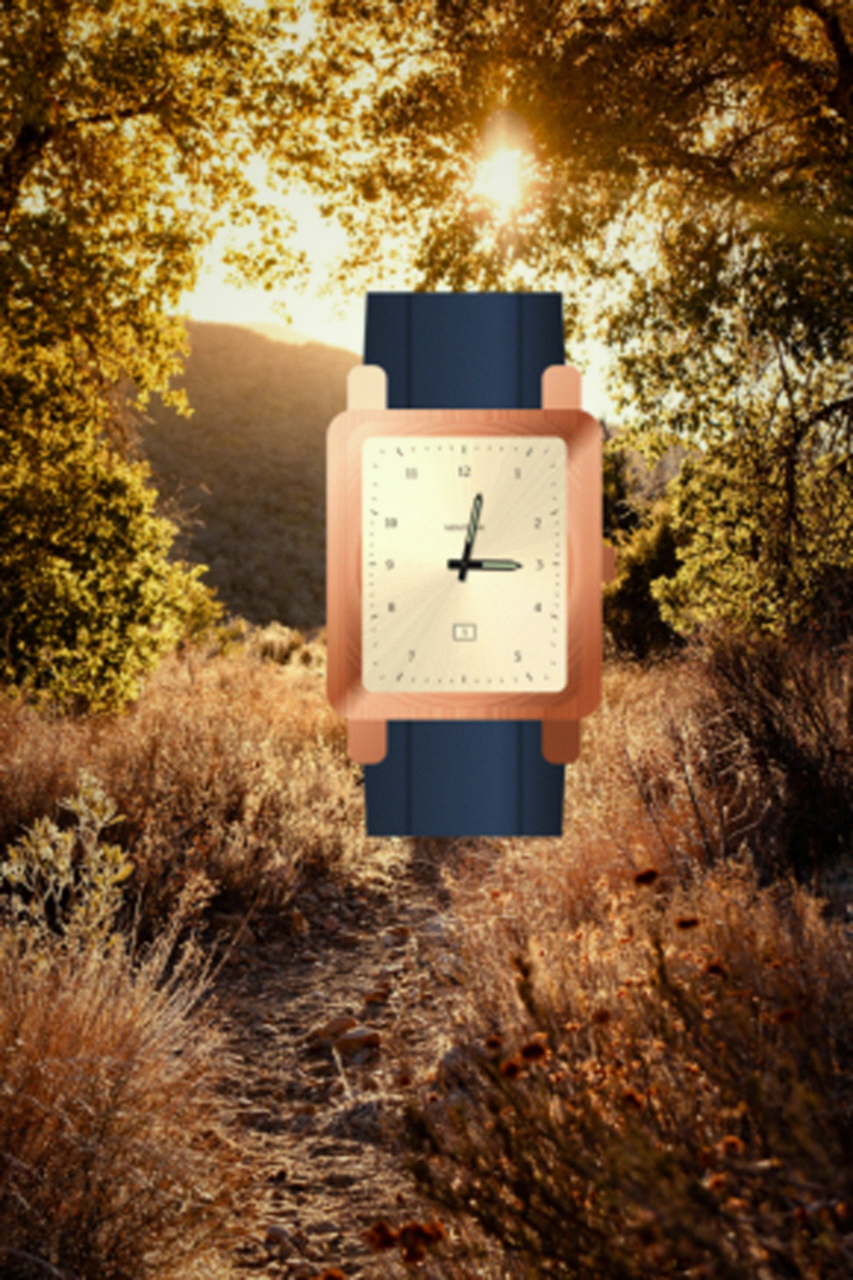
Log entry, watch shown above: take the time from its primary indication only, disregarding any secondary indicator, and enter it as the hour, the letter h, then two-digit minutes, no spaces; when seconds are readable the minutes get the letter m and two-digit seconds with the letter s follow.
3h02
